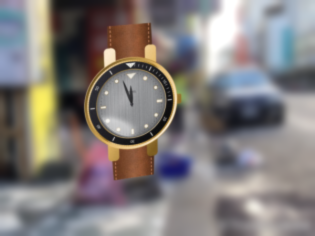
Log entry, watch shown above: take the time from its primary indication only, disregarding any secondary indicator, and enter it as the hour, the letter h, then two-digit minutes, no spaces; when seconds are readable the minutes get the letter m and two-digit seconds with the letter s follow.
11h57
